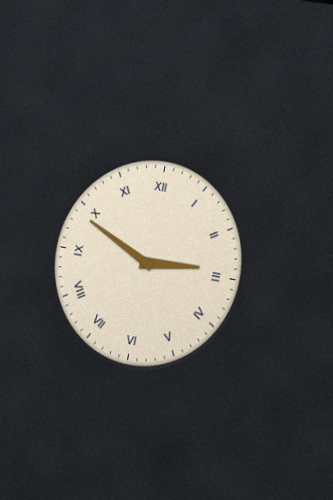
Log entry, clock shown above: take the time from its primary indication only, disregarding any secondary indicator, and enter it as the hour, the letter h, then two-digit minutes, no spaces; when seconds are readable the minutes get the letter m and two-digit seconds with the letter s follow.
2h49
